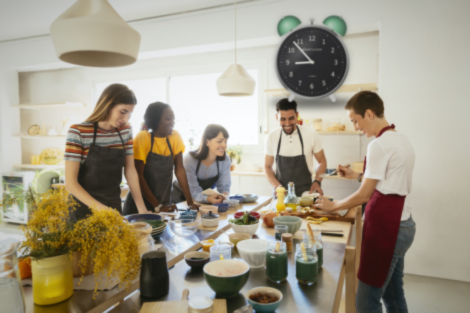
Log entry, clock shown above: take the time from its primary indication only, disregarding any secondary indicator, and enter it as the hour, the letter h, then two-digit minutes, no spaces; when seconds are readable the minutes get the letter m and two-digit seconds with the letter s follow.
8h53
